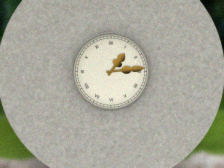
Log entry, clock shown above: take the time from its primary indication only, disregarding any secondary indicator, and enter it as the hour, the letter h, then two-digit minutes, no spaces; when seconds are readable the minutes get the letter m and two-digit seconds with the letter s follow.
1h14
